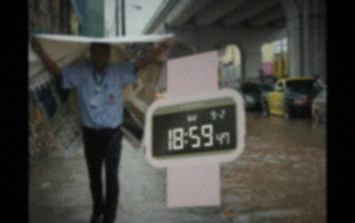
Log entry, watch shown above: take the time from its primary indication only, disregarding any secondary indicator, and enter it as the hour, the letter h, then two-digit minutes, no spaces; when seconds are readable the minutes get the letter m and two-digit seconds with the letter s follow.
18h59
